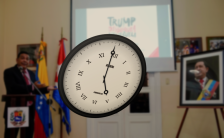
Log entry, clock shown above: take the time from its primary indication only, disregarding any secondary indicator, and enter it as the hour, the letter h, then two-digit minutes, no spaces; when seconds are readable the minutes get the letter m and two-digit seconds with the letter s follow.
4h59
